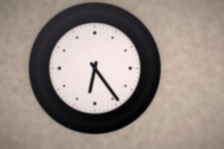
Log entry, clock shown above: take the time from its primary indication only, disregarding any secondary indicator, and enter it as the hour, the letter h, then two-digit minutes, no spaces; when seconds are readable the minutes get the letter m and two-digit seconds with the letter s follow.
6h24
